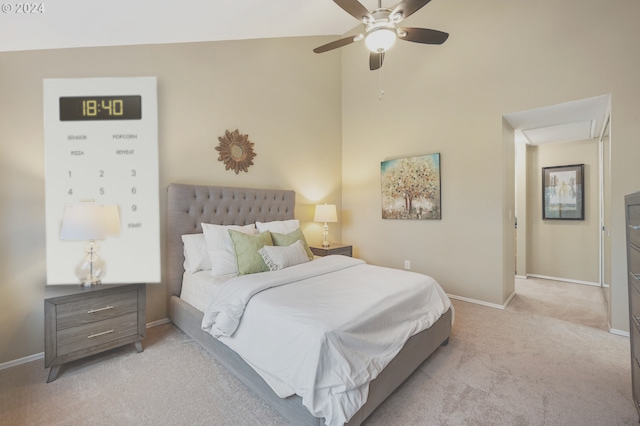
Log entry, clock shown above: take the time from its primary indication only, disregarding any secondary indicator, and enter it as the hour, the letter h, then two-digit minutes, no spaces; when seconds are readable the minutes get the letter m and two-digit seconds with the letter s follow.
18h40
